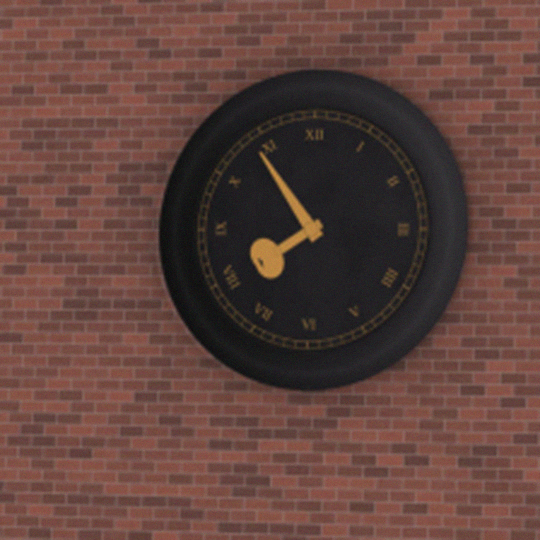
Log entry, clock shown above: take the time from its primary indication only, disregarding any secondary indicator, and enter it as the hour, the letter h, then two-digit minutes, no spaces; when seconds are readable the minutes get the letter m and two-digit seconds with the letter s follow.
7h54
